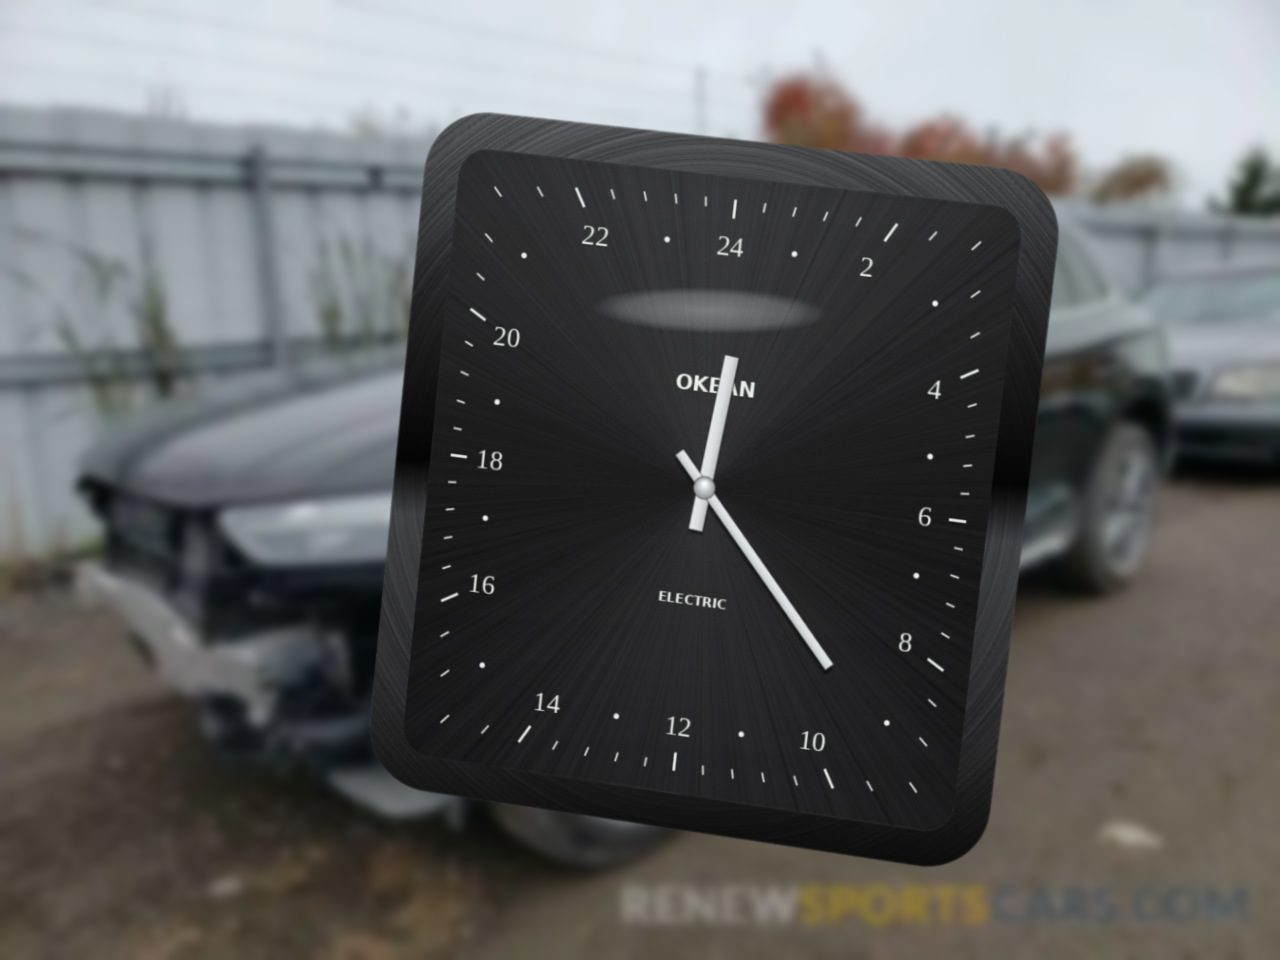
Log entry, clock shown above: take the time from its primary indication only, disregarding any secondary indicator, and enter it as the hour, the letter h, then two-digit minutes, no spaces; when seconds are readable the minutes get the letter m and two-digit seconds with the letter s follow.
0h23
